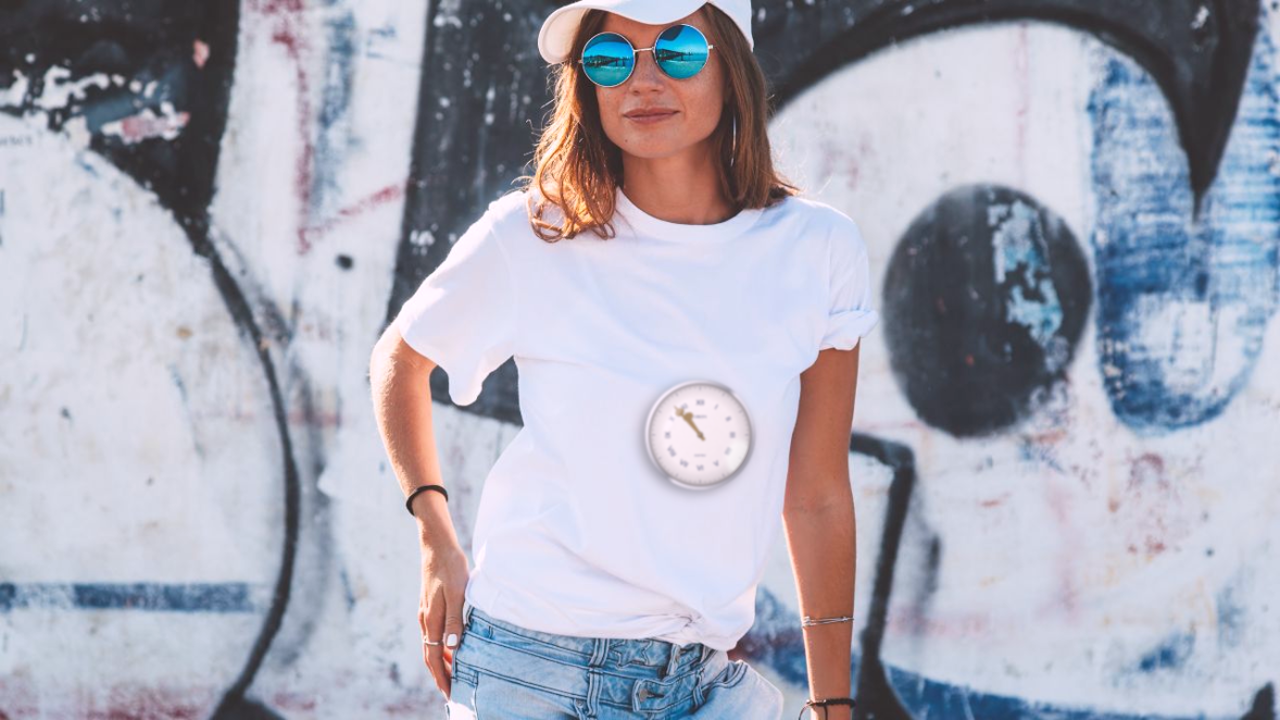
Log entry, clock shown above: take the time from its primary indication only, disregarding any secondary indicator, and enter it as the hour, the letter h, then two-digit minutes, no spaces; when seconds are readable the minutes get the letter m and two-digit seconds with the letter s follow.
10h53
